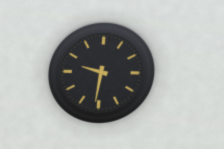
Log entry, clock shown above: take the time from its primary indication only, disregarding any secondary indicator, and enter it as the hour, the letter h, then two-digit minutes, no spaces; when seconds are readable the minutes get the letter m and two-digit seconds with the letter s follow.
9h31
